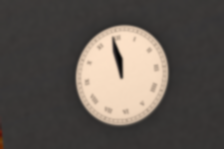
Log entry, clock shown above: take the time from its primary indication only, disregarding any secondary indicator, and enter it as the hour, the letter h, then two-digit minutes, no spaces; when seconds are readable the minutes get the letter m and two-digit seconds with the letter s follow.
11h59
